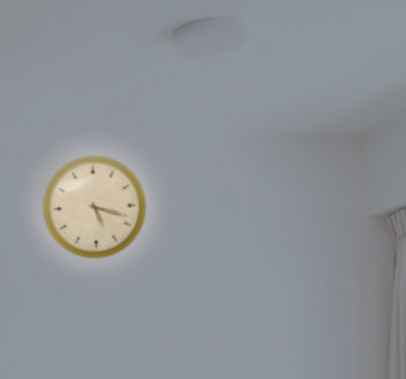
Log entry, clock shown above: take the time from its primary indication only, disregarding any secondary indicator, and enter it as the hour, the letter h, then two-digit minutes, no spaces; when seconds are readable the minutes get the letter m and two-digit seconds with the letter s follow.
5h18
